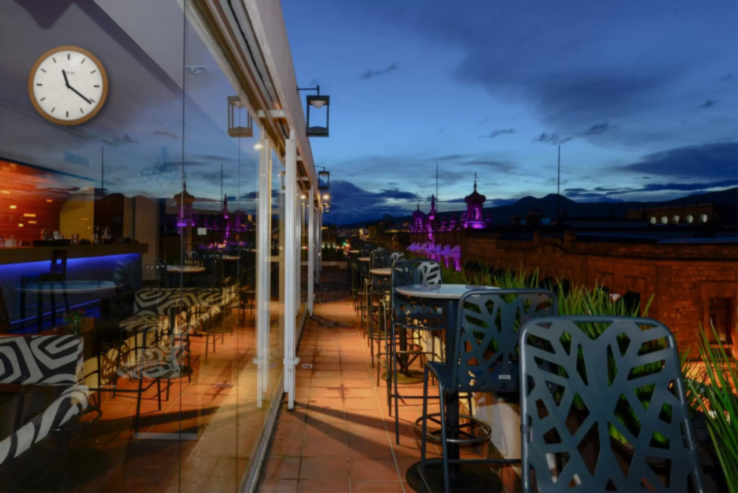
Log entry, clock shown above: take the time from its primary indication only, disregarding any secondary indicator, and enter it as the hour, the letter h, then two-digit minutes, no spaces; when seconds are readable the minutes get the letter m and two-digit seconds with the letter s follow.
11h21
